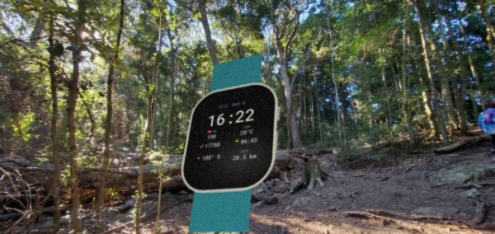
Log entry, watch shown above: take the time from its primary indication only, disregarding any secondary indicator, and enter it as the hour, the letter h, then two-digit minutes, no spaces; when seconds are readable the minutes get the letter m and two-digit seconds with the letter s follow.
16h22
